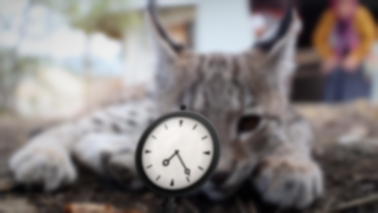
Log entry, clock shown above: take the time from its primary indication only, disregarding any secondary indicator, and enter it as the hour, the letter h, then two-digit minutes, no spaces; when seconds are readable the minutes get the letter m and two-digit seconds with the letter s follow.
7h24
